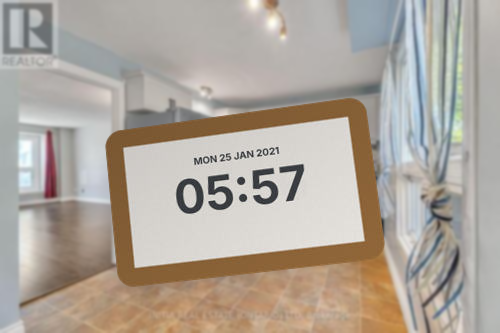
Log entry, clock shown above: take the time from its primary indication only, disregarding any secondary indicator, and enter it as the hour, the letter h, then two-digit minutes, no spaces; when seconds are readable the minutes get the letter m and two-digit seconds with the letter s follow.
5h57
